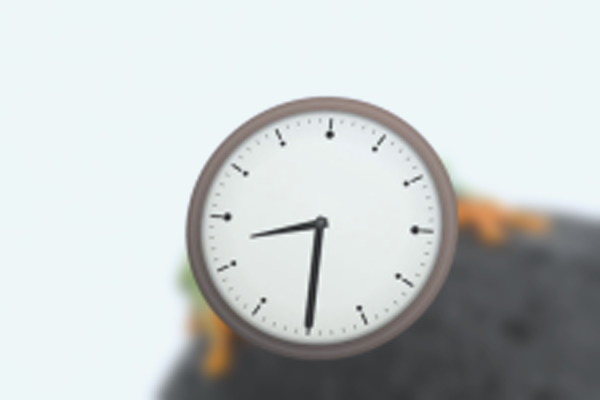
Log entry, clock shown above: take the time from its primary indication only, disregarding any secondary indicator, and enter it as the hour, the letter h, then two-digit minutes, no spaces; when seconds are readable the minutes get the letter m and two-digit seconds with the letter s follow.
8h30
